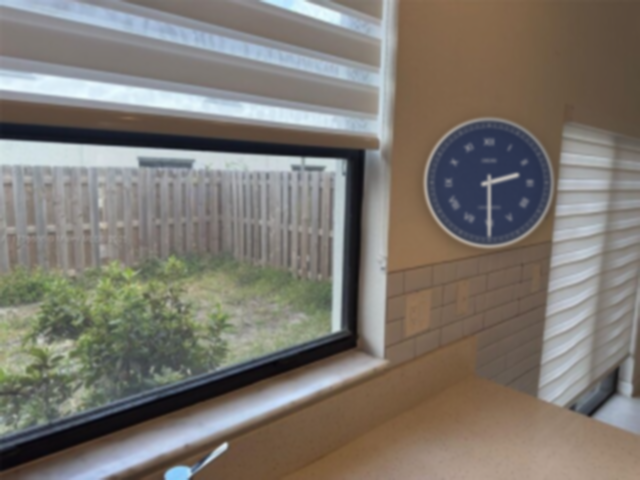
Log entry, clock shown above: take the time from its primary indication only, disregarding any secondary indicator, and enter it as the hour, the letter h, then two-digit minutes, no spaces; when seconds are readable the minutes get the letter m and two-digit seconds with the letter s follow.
2h30
